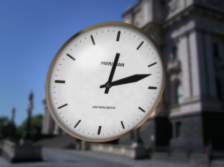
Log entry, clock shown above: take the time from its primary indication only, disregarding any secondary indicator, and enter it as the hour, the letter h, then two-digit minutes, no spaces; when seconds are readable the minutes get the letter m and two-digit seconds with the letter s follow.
12h12
